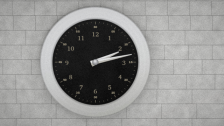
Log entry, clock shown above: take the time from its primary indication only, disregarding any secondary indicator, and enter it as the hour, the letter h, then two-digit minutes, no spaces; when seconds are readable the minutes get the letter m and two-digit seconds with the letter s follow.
2h13
